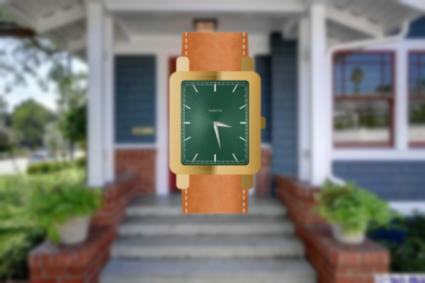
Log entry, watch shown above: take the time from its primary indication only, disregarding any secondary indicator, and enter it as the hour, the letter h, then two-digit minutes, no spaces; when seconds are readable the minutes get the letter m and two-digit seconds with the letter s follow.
3h28
